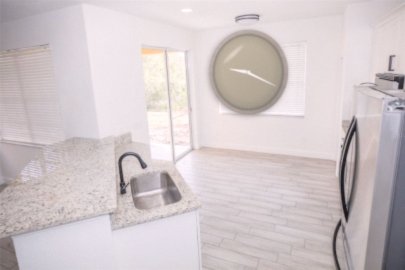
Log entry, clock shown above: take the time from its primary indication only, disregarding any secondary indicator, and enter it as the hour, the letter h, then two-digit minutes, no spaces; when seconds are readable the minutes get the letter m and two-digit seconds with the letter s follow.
9h19
